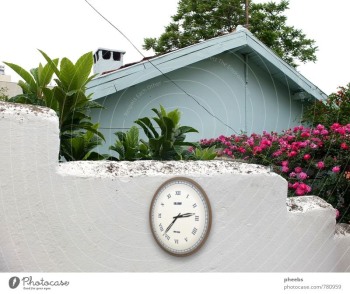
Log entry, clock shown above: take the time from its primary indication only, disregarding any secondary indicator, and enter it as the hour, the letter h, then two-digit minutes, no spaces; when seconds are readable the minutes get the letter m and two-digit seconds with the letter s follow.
2h37
